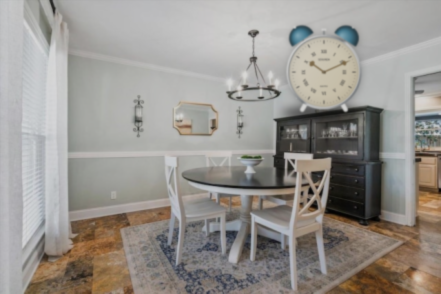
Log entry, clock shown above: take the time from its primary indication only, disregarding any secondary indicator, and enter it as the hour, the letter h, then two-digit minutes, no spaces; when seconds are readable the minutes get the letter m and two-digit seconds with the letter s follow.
10h11
